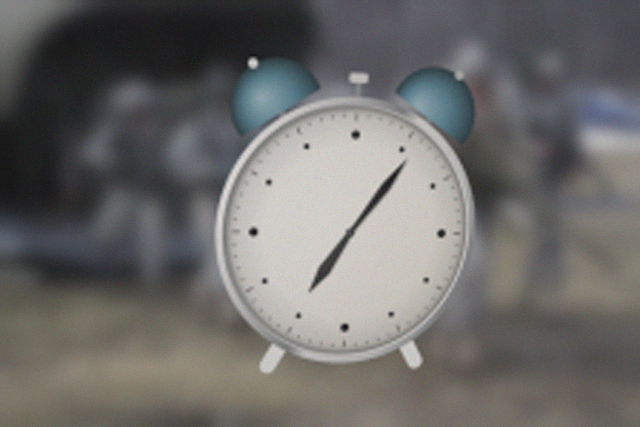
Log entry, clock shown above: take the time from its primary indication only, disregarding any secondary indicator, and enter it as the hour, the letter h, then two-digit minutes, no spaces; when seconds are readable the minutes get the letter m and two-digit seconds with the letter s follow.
7h06
